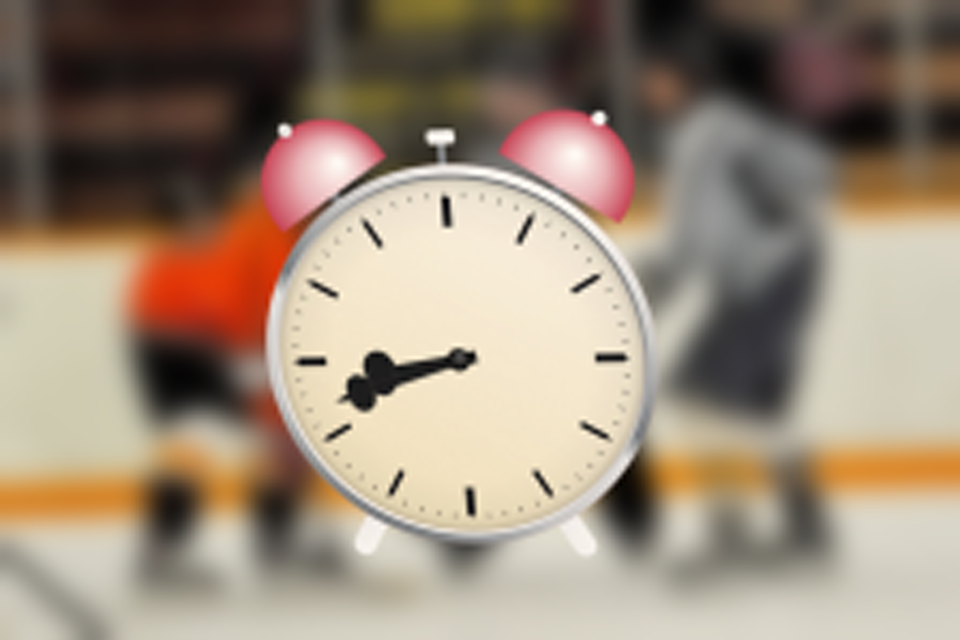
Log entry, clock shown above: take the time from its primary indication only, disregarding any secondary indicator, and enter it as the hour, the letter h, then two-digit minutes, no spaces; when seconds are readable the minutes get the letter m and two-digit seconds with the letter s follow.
8h42
